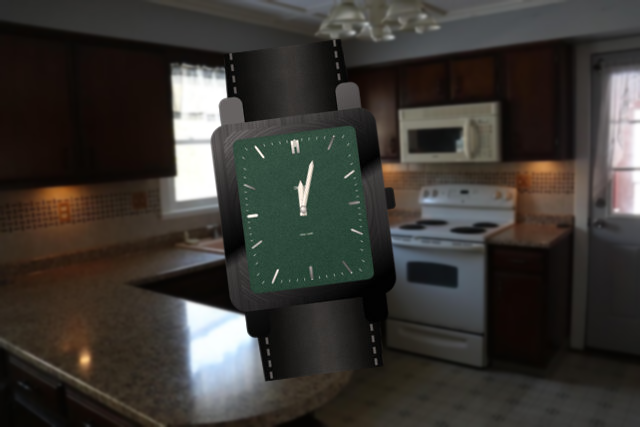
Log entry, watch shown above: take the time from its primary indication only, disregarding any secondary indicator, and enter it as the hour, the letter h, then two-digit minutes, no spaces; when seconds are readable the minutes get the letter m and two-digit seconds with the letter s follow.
12h03
